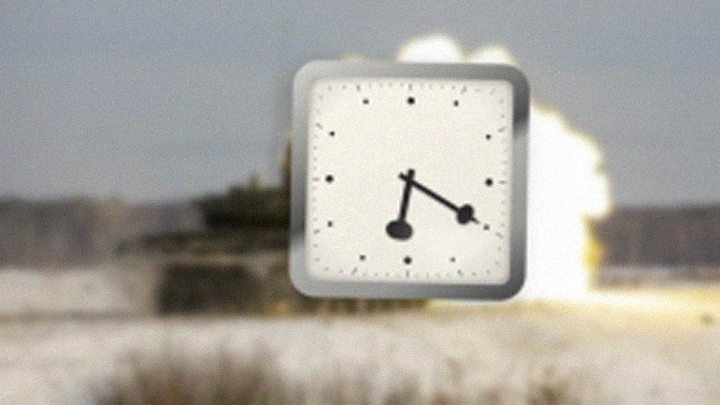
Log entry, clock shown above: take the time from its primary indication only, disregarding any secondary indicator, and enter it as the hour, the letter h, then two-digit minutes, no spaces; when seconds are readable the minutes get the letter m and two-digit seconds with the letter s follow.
6h20
